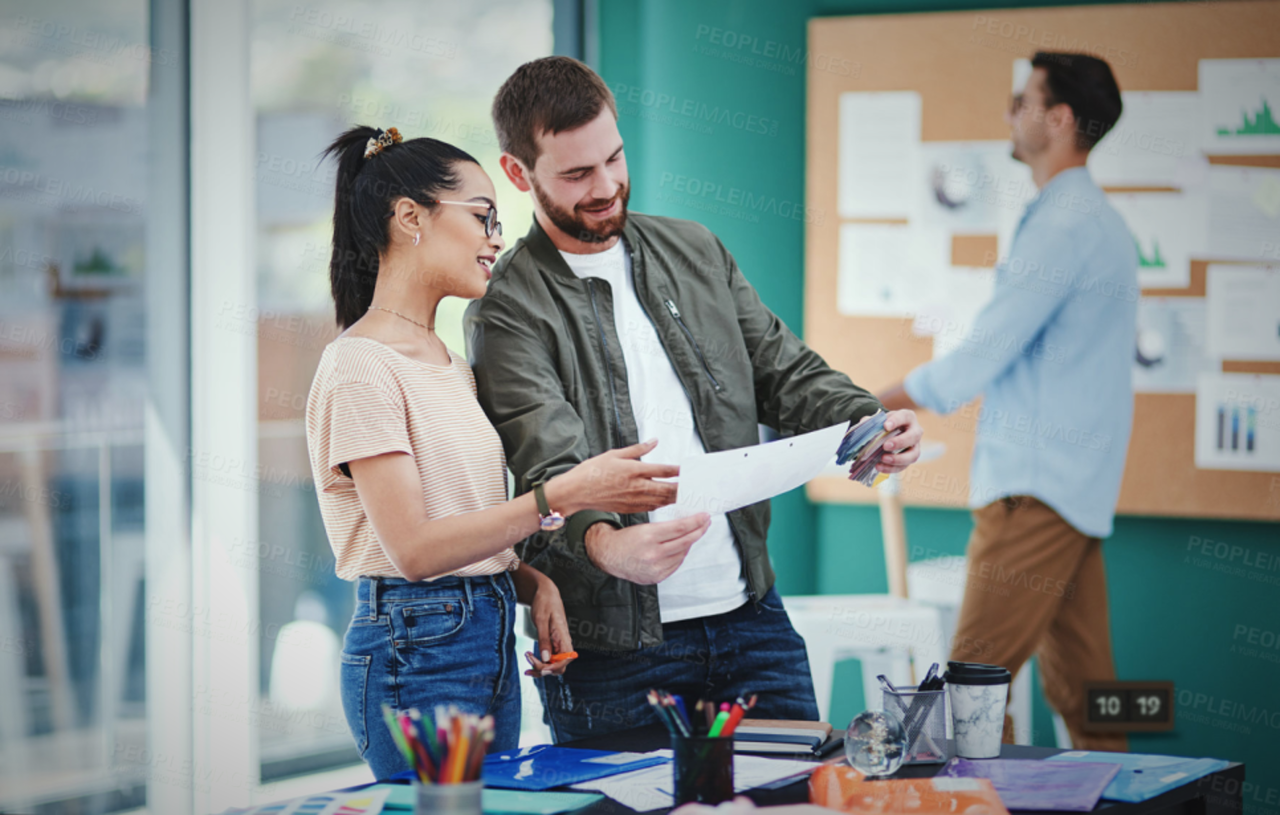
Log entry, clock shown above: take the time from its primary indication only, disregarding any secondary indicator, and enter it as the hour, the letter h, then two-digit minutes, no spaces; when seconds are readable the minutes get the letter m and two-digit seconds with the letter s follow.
10h19
